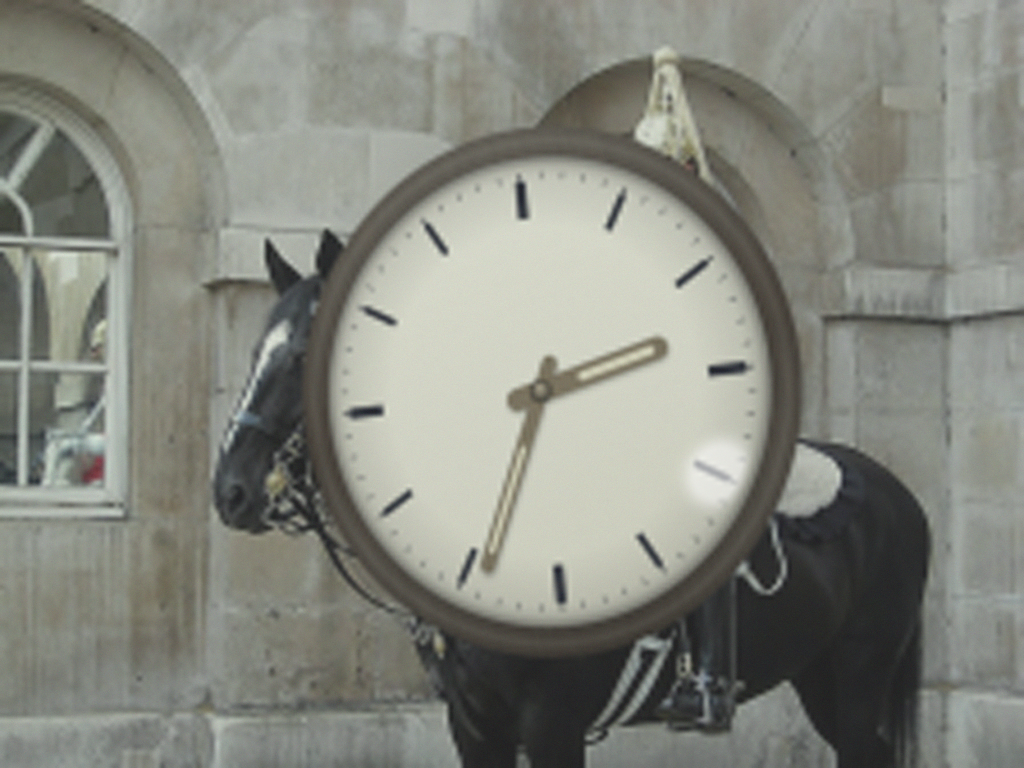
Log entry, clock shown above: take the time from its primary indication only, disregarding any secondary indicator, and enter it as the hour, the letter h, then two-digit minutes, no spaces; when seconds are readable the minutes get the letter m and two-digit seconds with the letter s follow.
2h34
